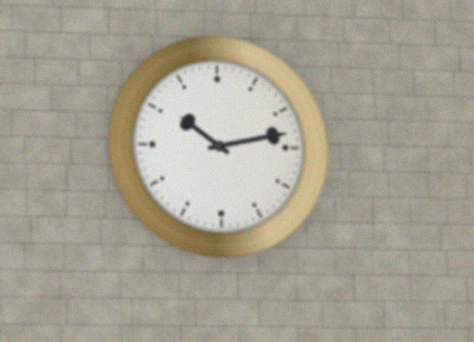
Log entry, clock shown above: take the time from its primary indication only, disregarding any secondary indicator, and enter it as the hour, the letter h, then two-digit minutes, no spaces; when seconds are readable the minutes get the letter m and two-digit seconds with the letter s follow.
10h13
